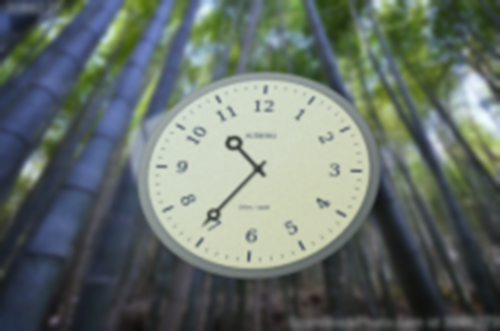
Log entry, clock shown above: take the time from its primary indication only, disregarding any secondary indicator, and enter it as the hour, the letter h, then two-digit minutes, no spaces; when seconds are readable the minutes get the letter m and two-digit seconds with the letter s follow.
10h36
